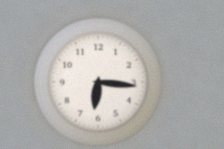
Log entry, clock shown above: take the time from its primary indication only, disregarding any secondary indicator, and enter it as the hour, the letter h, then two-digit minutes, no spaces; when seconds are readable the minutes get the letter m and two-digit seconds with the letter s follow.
6h16
